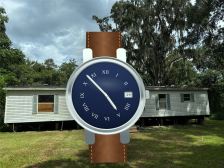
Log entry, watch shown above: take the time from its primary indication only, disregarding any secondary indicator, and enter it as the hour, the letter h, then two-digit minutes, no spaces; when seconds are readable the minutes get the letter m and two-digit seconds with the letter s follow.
4h53
